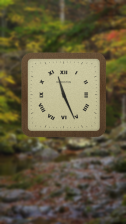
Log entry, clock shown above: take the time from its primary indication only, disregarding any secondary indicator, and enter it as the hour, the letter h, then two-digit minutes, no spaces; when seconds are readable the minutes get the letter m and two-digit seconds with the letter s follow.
11h26
